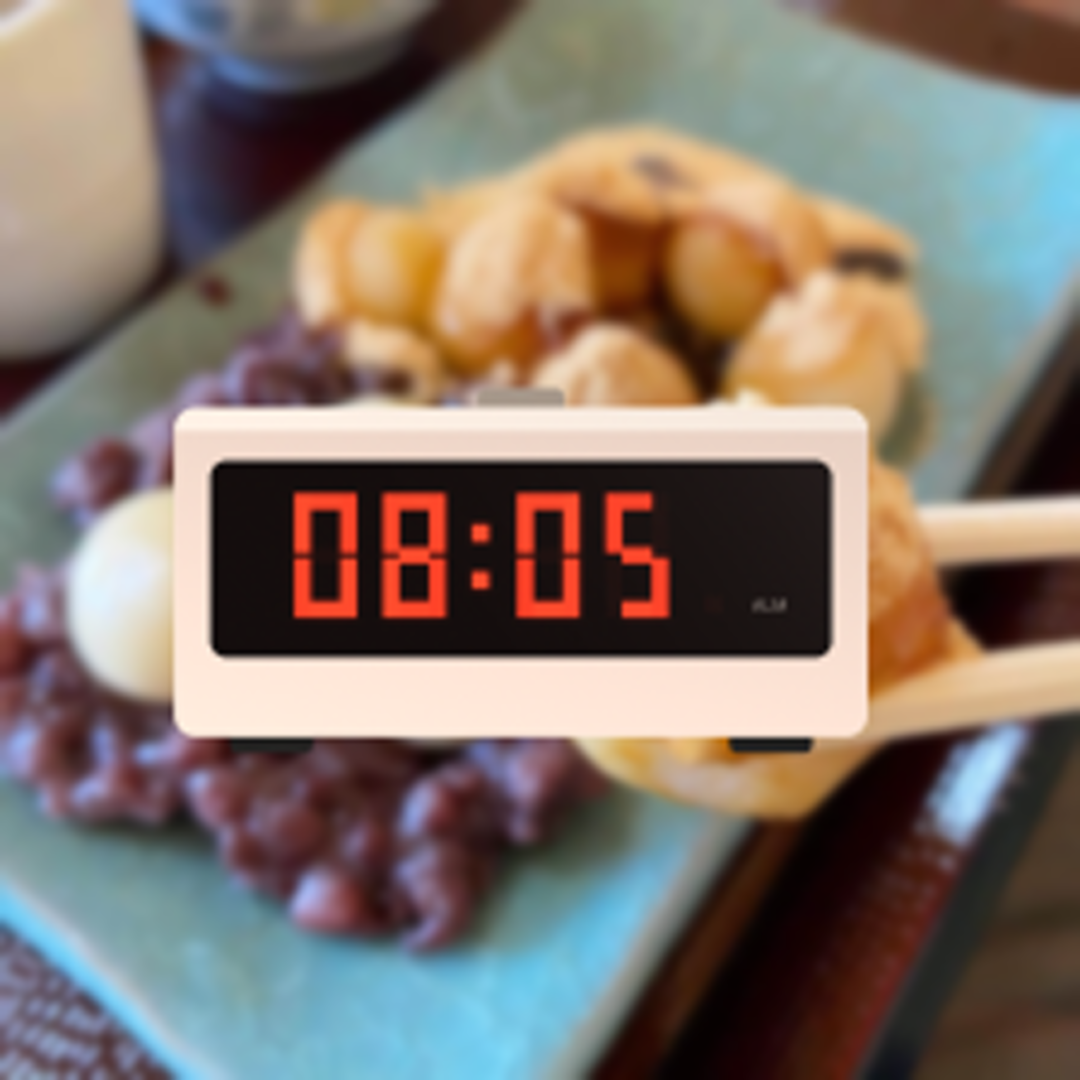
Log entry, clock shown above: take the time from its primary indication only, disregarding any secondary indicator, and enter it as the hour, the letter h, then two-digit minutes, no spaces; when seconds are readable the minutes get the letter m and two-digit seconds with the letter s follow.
8h05
